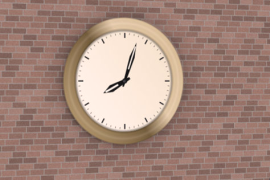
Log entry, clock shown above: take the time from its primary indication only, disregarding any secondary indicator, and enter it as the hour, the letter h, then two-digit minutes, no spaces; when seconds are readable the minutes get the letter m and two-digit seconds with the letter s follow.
8h03
